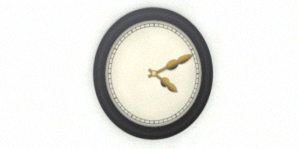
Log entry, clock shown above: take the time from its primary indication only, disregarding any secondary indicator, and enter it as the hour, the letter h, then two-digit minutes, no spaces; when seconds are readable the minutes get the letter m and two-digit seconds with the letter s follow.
4h11
